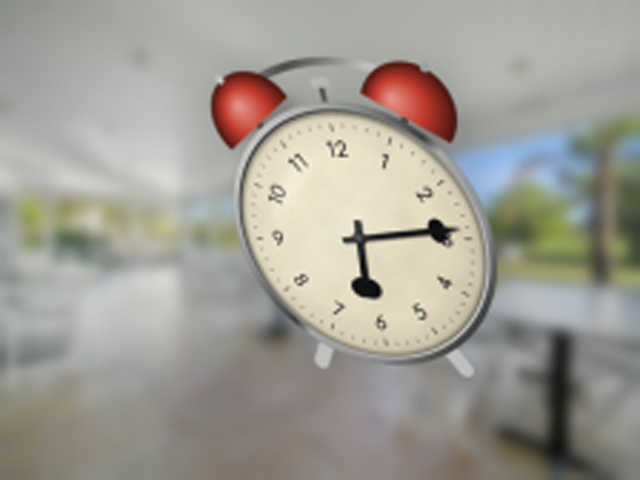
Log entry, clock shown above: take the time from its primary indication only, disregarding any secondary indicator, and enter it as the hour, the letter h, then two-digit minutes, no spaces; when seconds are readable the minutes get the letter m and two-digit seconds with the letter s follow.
6h14
